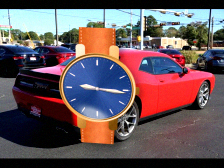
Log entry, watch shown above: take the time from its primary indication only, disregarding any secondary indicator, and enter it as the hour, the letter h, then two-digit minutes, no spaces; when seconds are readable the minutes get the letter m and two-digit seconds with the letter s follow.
9h16
